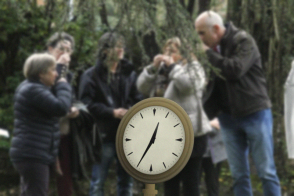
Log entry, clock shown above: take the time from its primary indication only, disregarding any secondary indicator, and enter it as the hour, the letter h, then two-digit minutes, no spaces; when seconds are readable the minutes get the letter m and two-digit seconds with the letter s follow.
12h35
